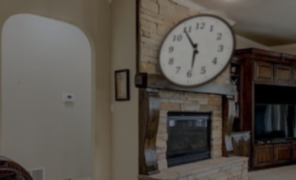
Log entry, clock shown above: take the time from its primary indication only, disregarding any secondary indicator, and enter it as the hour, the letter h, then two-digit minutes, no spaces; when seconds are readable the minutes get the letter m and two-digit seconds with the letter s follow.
5h54
